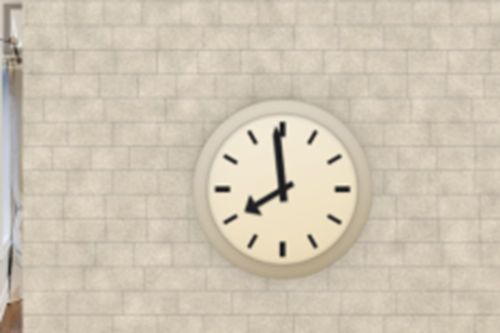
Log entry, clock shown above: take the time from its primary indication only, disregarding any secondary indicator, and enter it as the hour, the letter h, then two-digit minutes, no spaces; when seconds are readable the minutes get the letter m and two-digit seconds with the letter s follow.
7h59
